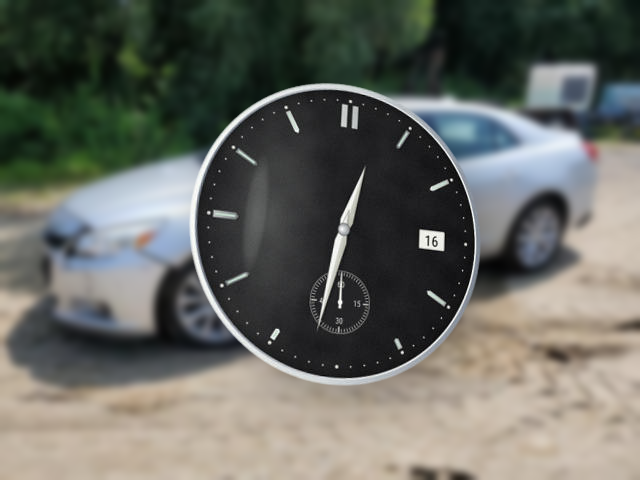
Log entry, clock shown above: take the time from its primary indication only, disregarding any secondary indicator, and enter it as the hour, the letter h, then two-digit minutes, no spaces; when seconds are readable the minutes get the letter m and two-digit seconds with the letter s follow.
12h32
